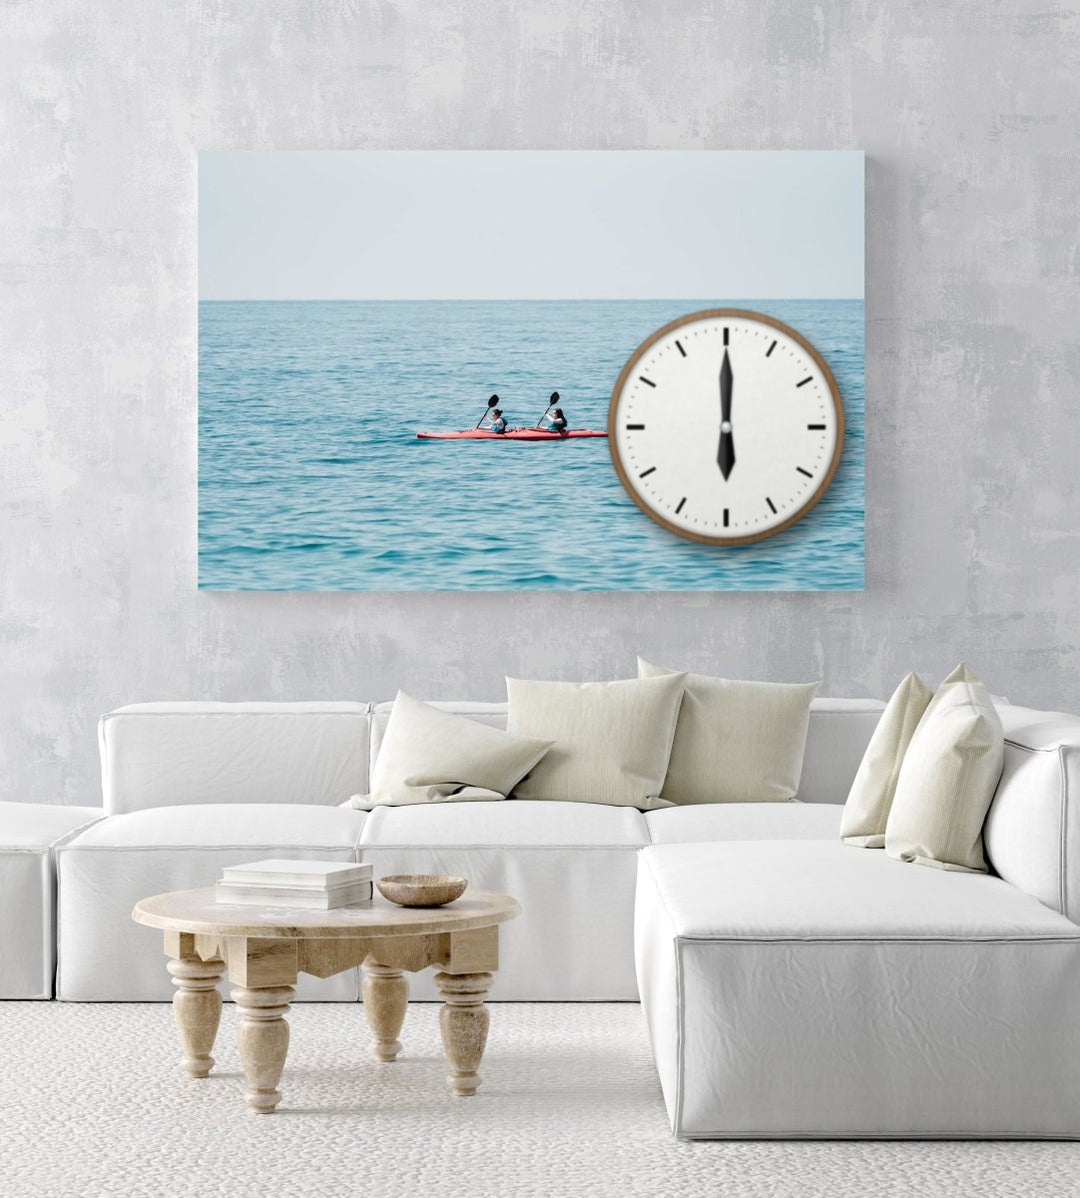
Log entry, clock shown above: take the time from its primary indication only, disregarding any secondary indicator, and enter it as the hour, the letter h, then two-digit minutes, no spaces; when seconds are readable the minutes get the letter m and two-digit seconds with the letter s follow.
6h00
